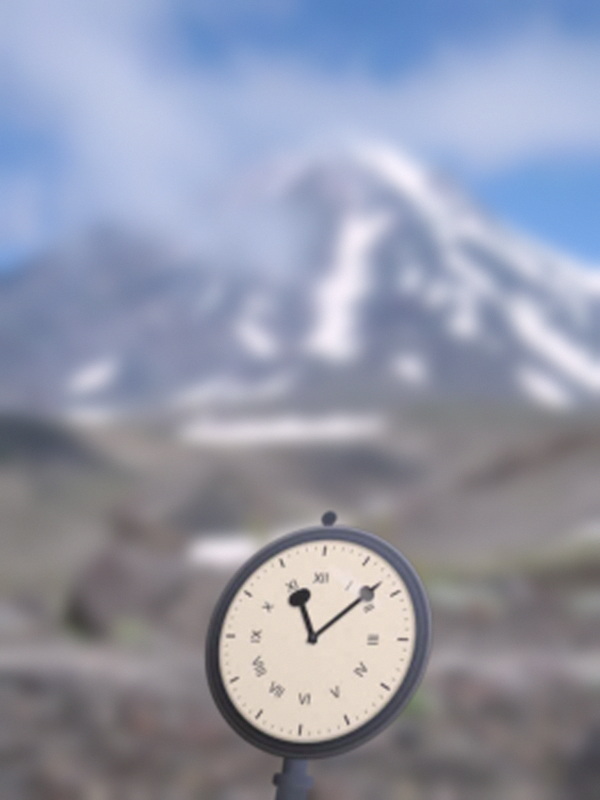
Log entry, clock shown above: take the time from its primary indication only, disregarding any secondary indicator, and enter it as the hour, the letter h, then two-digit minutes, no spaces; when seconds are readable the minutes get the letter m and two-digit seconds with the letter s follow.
11h08
